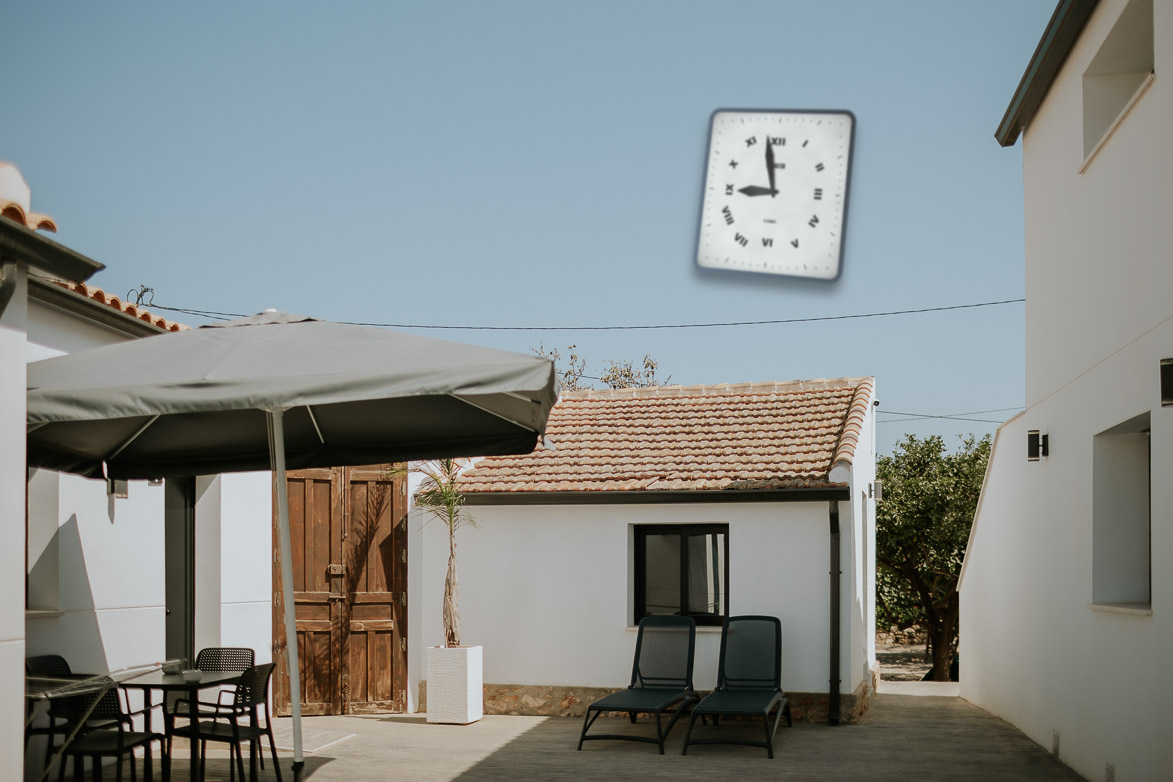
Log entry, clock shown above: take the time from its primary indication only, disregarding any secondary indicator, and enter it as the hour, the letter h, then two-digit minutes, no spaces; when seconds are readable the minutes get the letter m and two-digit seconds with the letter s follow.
8h58
